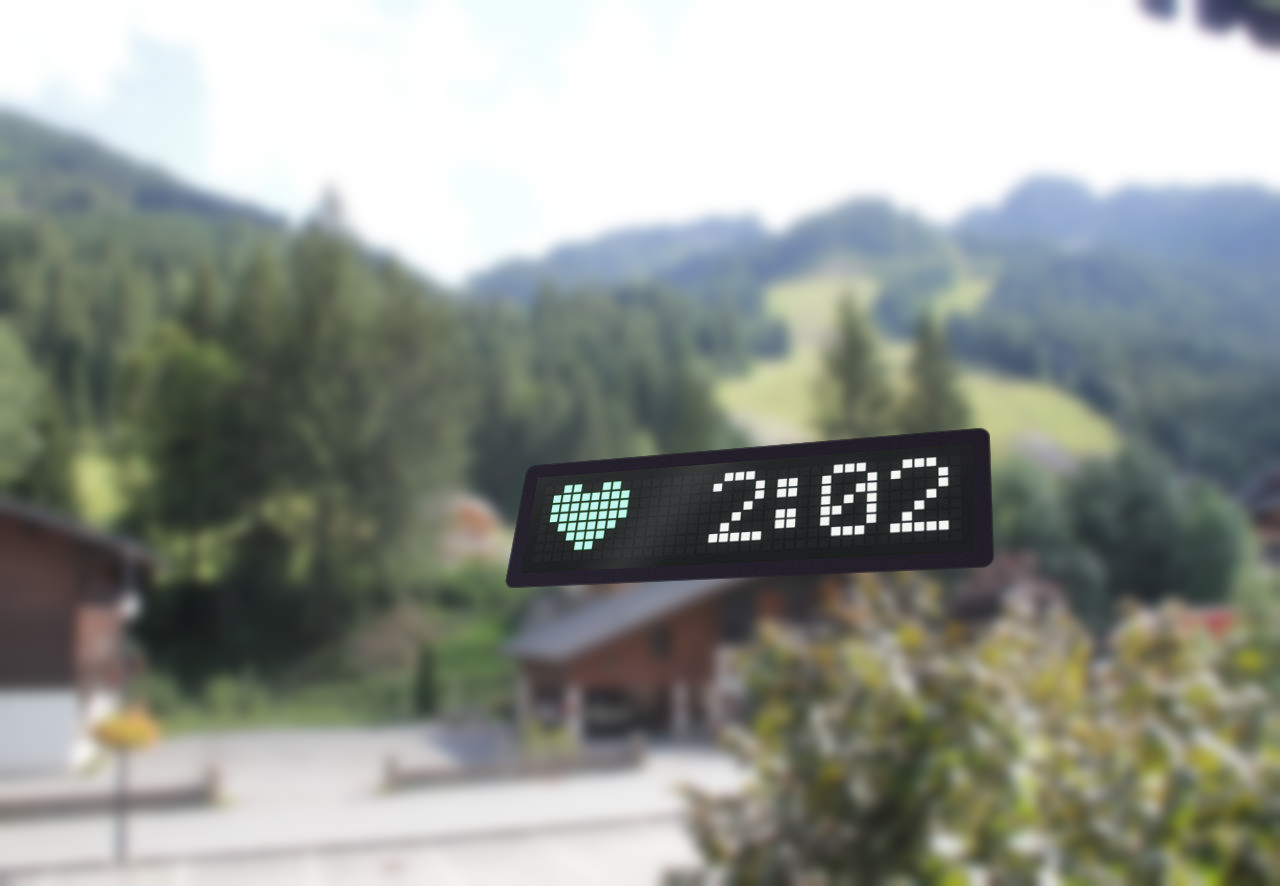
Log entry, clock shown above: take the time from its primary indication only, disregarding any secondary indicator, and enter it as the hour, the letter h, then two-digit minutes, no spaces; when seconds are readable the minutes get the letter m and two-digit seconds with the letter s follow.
2h02
